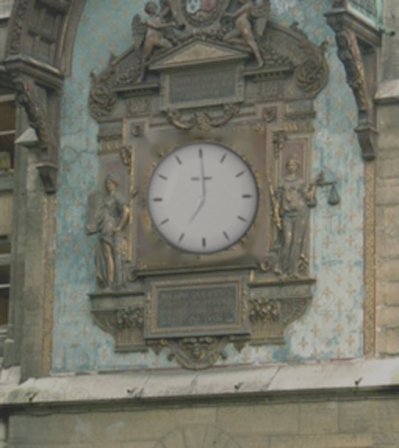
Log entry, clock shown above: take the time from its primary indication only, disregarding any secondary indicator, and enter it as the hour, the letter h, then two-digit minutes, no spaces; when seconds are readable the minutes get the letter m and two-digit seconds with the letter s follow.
7h00
